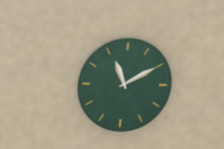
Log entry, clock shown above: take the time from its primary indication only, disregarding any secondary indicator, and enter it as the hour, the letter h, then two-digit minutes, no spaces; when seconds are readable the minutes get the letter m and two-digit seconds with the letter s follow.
11h10
